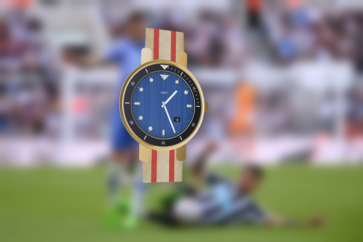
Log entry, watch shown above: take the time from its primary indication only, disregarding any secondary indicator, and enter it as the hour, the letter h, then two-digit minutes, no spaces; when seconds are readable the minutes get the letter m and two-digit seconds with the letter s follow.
1h26
